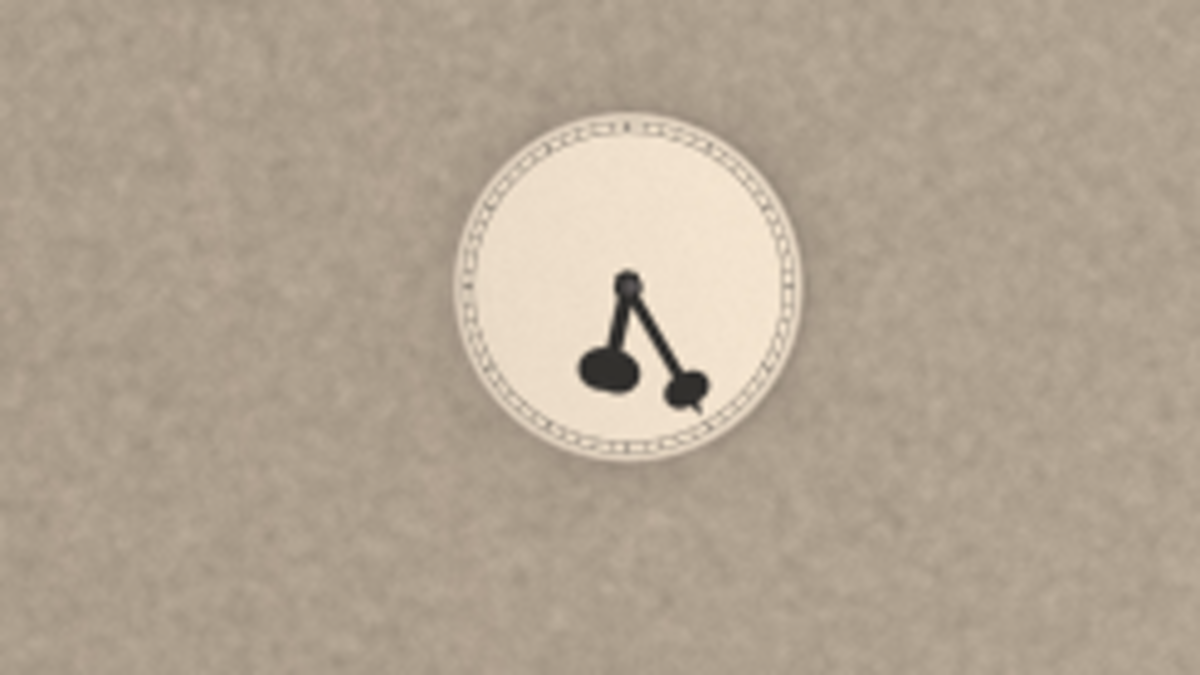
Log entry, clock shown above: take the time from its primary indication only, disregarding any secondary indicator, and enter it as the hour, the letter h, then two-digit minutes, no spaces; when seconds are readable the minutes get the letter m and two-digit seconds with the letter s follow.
6h25
